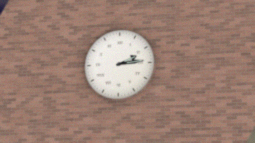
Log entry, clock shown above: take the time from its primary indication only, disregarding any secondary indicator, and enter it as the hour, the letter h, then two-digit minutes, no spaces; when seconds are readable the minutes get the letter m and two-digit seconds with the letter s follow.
2h14
